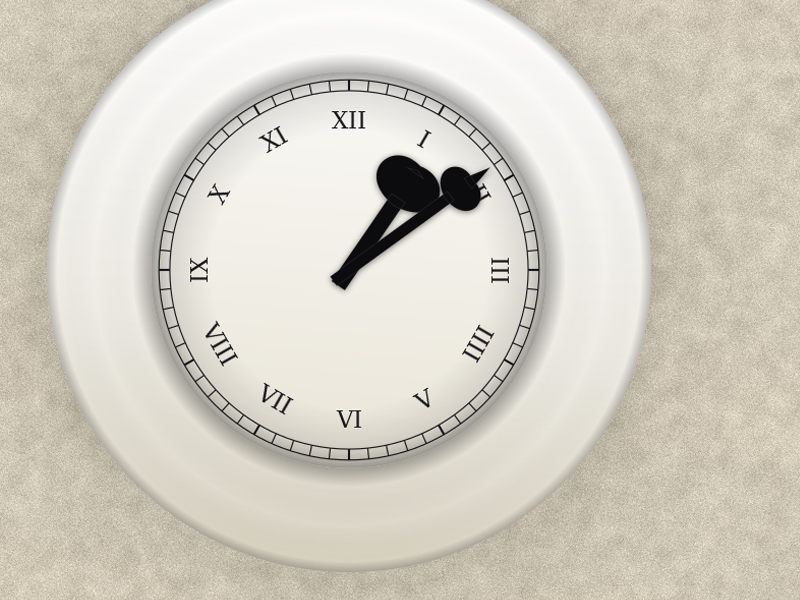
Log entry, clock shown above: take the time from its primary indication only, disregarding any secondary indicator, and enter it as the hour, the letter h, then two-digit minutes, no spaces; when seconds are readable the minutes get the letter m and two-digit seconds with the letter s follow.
1h09
